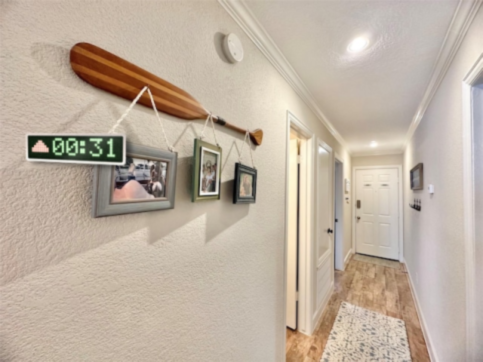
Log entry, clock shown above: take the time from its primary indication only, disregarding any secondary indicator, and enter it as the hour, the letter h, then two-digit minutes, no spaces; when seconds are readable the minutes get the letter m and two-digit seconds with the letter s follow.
0h31
